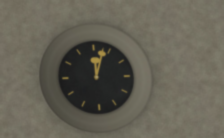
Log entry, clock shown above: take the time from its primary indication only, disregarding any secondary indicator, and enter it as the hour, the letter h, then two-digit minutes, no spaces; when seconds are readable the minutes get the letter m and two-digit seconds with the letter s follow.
12h03
